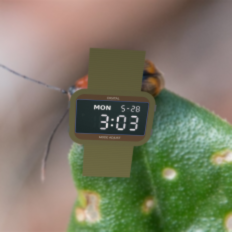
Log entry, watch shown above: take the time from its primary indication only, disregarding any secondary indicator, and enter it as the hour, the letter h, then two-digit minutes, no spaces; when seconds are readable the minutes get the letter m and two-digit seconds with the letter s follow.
3h03
